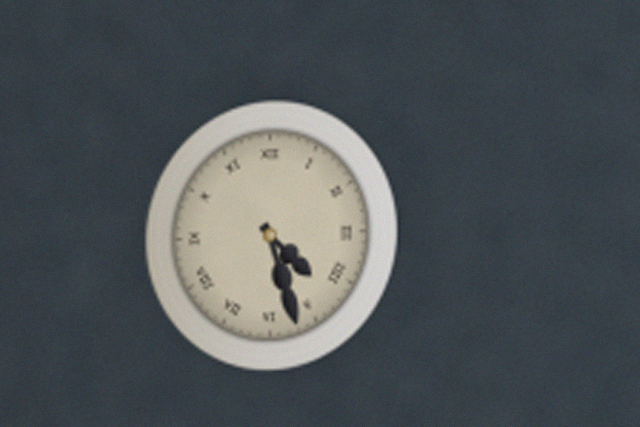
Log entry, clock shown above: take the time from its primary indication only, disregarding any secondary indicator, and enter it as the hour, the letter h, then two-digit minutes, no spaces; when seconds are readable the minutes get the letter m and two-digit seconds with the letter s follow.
4h27
